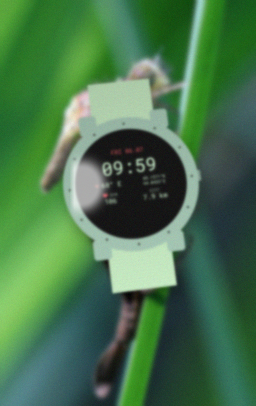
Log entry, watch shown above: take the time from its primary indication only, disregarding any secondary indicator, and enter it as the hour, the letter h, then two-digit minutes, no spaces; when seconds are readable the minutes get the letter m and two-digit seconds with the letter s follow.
9h59
